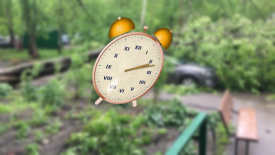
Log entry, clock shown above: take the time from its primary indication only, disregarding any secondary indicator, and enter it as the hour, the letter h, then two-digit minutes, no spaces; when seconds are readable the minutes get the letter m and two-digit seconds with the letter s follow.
2h12
